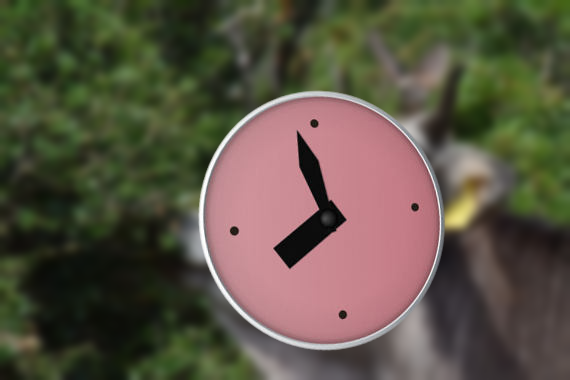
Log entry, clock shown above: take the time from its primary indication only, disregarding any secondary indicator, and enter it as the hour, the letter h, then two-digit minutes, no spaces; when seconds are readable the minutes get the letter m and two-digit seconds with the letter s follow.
7h58
